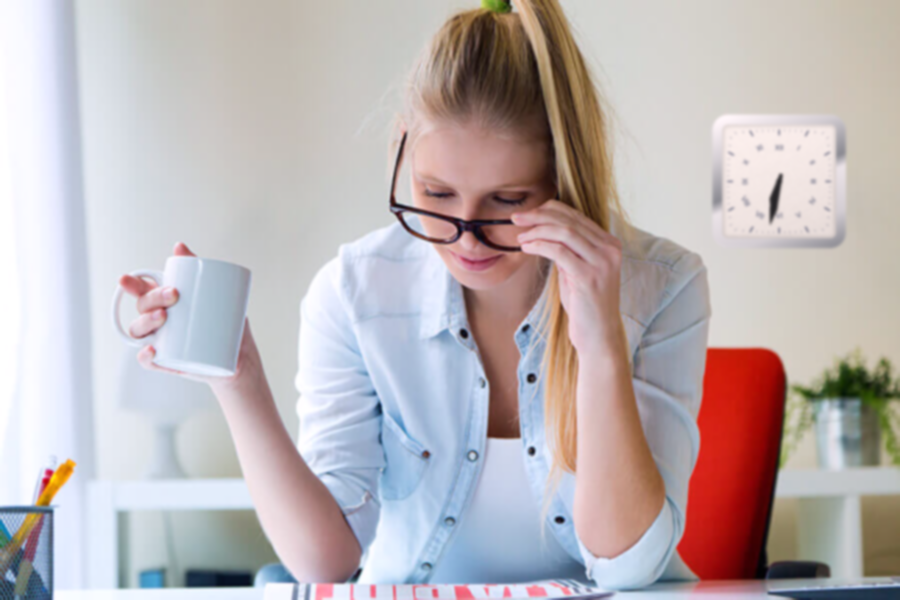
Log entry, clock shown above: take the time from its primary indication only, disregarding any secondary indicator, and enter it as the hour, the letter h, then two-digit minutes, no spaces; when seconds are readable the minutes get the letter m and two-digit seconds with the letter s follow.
6h32
